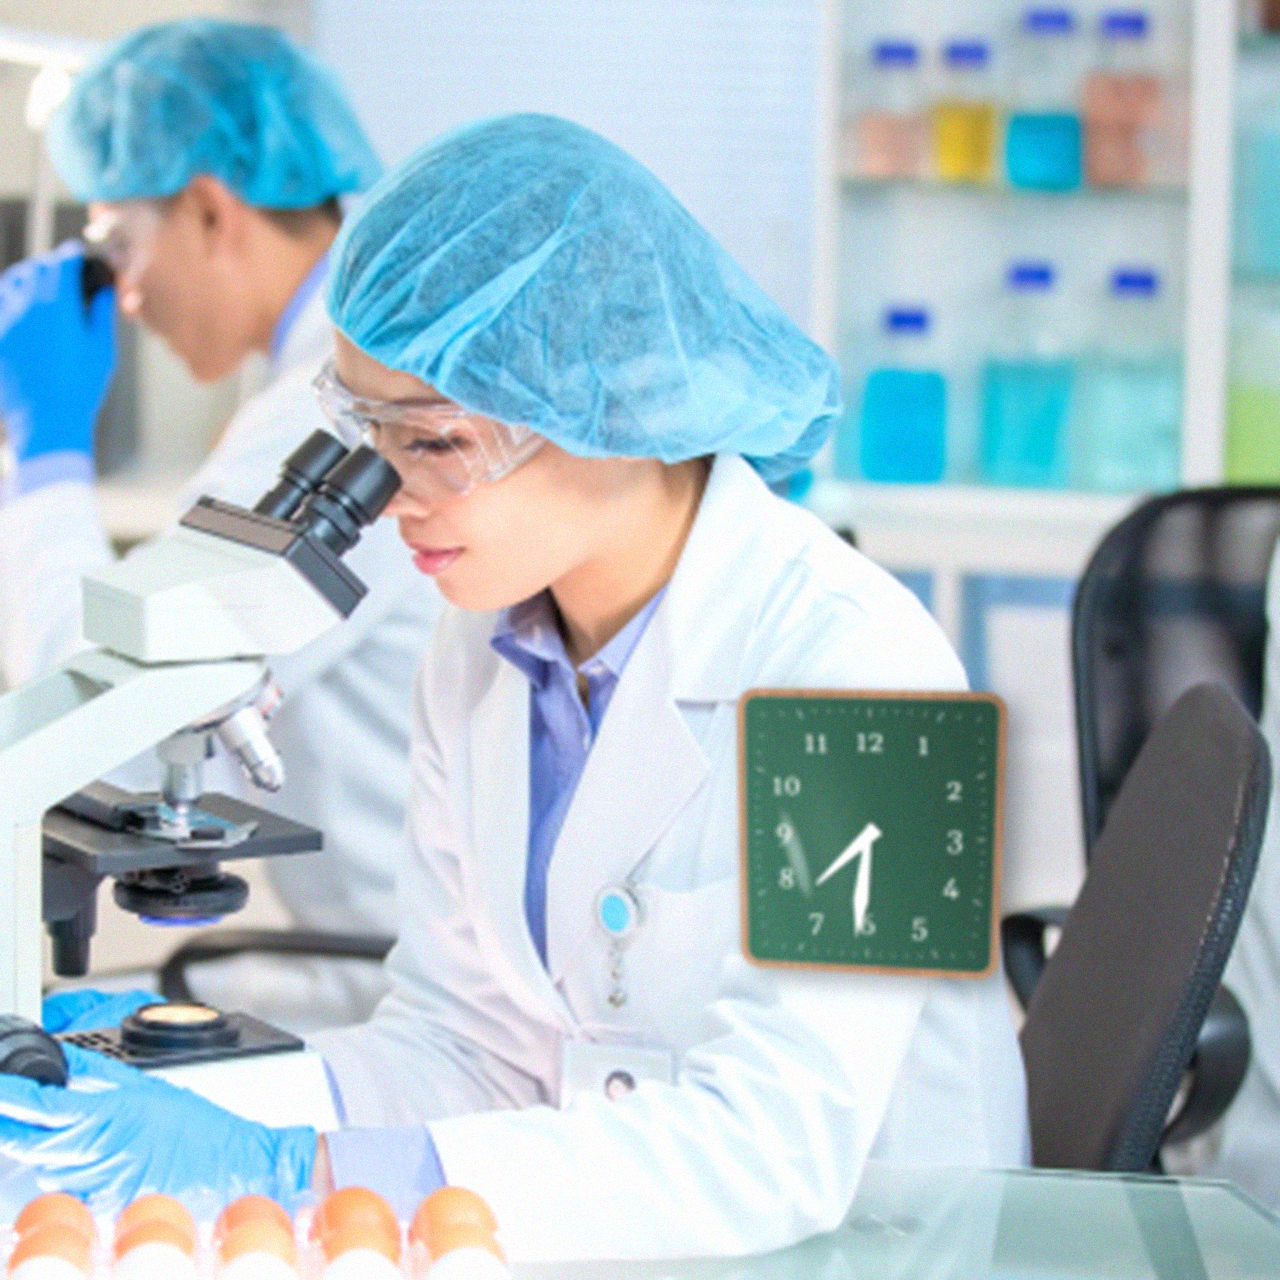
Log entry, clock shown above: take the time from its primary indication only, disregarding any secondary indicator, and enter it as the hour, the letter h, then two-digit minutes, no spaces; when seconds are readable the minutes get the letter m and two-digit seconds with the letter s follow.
7h31
